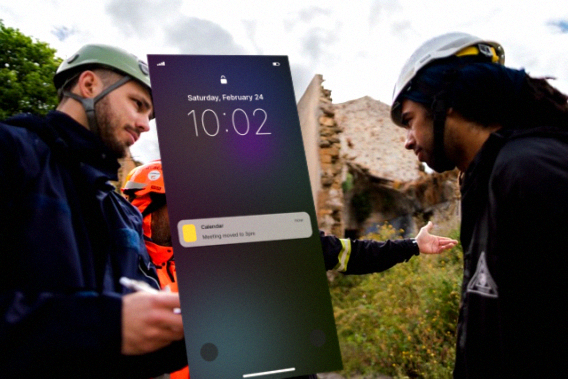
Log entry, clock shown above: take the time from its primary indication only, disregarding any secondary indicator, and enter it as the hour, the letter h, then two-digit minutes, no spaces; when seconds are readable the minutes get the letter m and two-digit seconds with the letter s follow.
10h02
